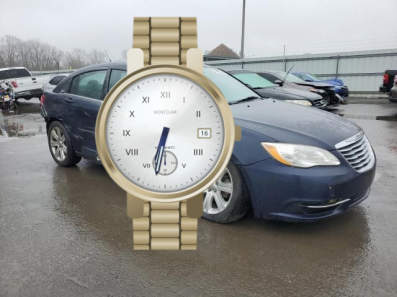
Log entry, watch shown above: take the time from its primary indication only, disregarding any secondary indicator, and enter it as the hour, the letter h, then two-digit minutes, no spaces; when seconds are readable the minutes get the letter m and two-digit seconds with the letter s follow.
6h32
